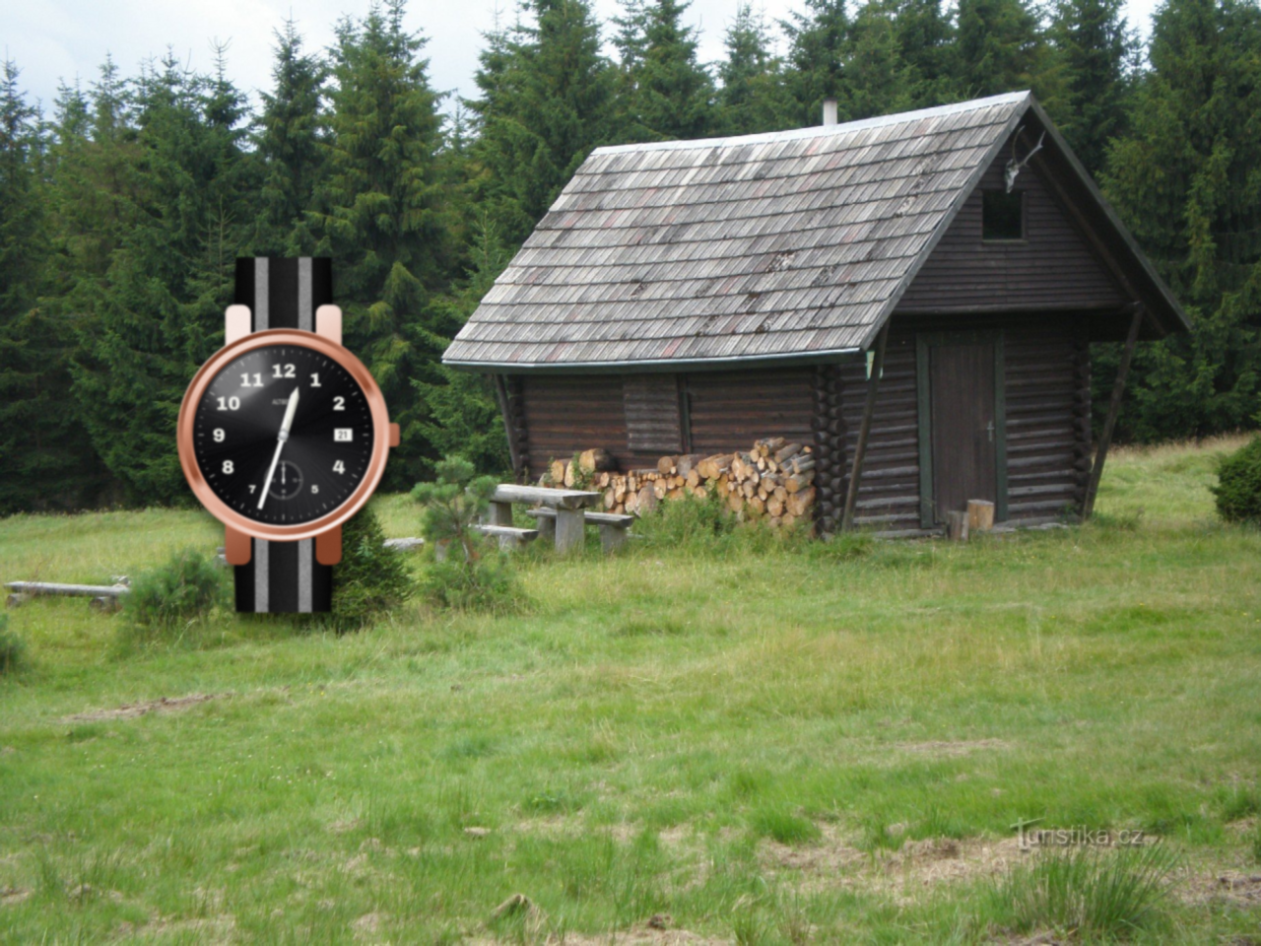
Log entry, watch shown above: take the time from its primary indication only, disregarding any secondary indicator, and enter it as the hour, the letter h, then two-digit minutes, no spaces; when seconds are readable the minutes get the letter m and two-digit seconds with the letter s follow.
12h33
